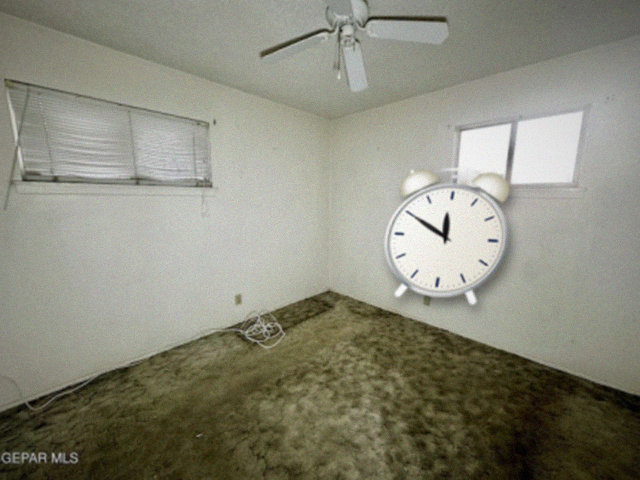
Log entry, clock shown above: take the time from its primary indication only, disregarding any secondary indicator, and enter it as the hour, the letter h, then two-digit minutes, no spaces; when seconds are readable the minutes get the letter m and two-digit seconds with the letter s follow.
11h50
